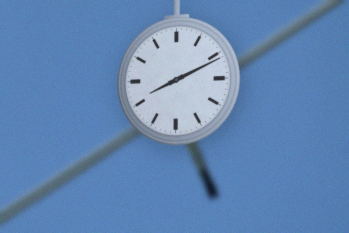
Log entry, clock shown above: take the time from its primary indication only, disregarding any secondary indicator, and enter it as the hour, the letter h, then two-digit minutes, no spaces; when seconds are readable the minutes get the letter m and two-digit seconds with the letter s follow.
8h11
